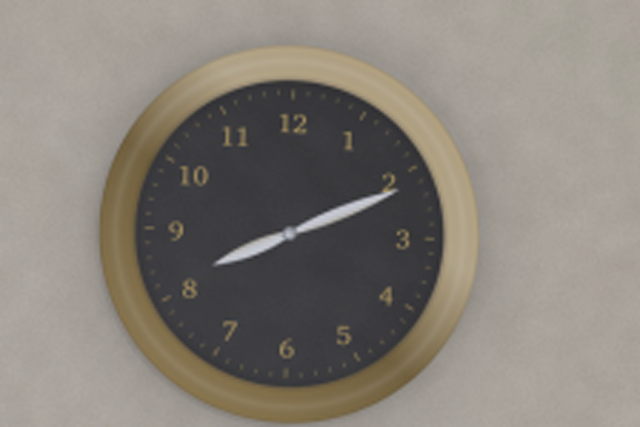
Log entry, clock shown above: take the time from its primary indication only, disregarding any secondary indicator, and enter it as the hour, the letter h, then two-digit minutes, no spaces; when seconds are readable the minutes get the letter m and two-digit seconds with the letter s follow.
8h11
